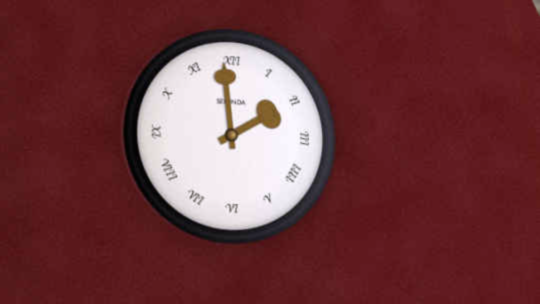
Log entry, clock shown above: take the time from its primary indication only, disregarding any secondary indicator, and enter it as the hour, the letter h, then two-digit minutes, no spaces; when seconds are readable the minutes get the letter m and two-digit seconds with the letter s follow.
1h59
